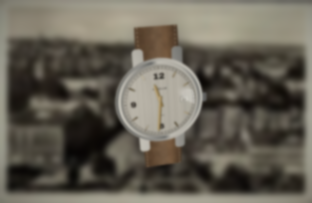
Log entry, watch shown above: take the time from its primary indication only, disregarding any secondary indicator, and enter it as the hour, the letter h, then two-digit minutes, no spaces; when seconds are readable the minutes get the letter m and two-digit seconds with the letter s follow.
11h31
